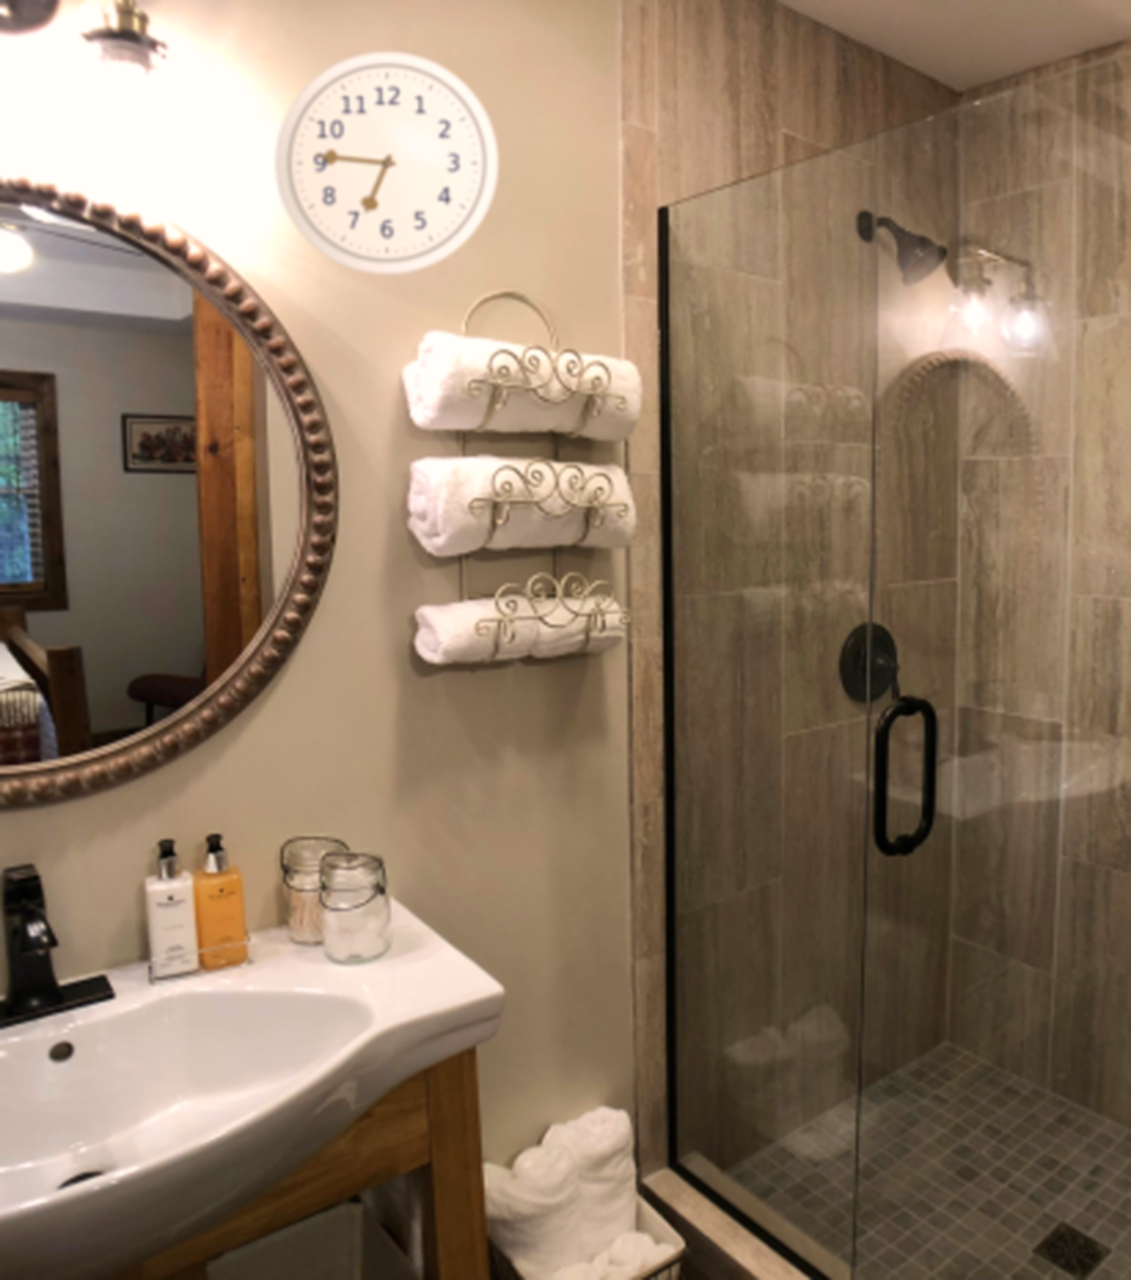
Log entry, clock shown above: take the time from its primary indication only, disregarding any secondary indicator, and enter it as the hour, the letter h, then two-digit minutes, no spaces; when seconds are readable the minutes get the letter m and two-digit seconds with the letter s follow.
6h46
